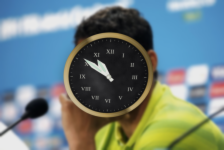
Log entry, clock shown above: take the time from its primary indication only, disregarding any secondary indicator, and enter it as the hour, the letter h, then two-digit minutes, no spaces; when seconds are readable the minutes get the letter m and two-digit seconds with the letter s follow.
10h51
